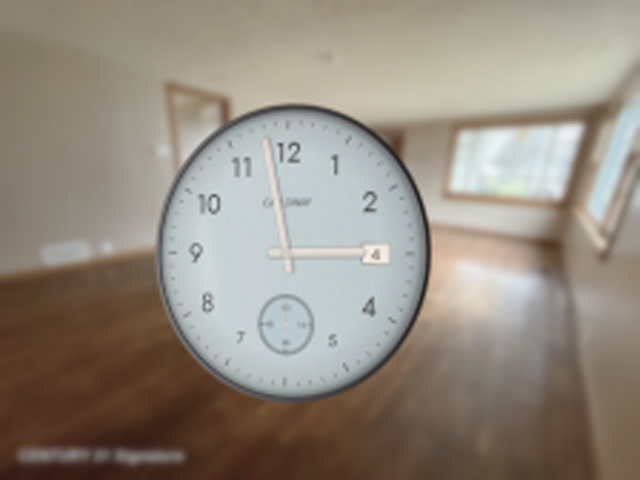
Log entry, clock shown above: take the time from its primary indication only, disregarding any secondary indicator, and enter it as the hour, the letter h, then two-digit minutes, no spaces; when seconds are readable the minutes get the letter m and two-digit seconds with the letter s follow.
2h58
